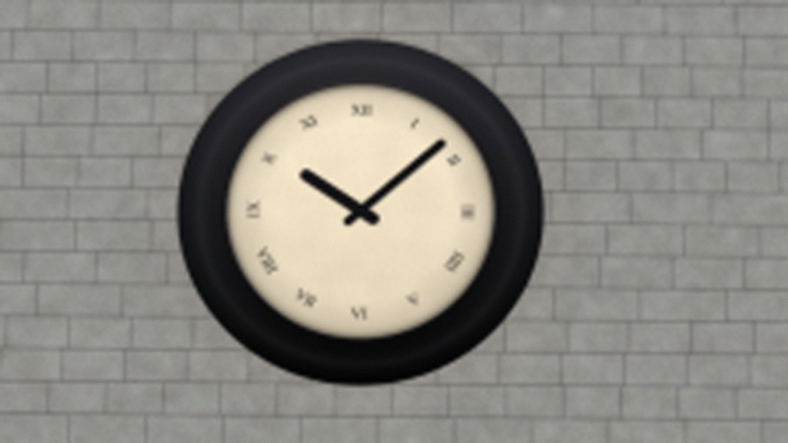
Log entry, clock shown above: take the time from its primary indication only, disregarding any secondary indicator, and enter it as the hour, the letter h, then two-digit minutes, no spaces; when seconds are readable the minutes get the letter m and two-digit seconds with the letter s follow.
10h08
